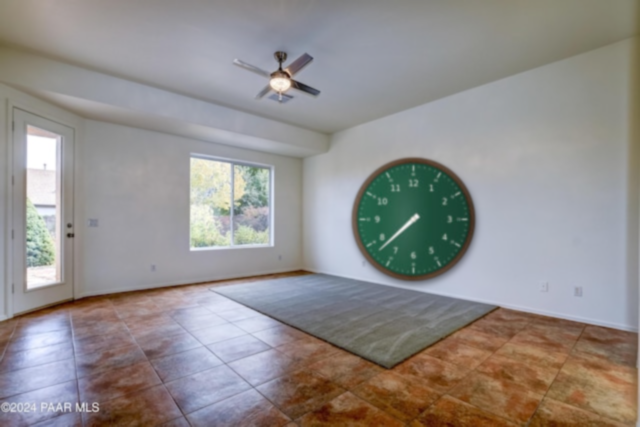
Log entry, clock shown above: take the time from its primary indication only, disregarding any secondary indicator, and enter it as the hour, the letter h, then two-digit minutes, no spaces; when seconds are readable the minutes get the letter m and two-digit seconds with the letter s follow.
7h38
